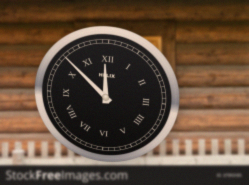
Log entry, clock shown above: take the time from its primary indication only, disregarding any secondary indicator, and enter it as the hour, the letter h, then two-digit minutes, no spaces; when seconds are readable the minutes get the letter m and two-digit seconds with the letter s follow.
11h52
